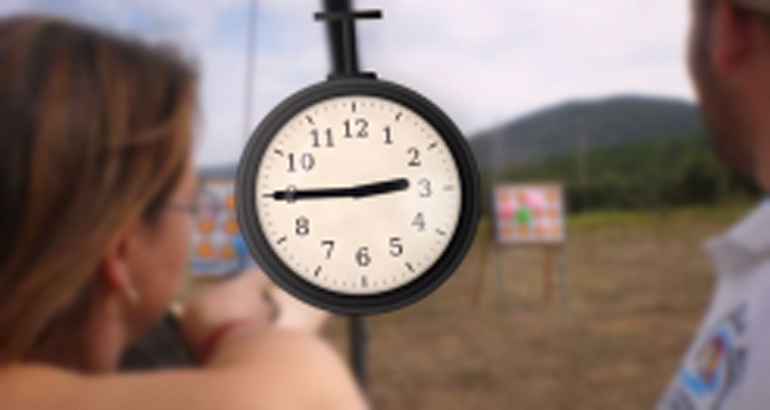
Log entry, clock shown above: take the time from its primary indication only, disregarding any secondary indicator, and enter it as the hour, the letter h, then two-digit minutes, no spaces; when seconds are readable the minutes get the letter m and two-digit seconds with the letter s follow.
2h45
